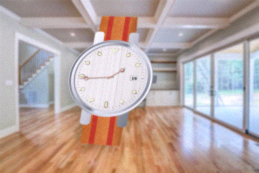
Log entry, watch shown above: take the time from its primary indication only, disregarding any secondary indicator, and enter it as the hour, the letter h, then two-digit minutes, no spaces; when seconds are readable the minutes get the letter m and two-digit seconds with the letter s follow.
1h44
